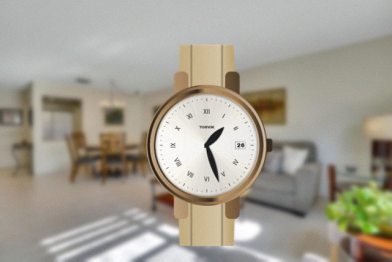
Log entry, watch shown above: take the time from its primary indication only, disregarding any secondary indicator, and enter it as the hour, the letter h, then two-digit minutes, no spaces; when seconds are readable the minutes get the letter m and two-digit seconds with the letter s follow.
1h27
